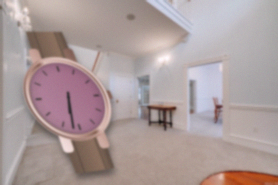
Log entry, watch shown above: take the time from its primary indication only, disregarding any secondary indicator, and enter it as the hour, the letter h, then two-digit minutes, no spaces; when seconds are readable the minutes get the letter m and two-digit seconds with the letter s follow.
6h32
